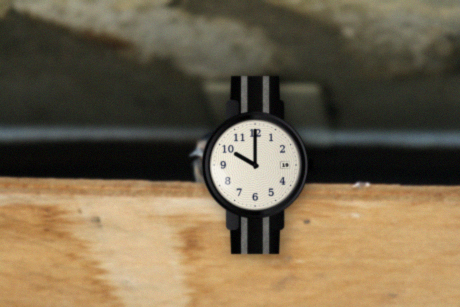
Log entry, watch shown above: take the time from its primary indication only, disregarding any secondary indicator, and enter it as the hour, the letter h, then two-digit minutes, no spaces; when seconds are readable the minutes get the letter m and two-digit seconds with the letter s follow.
10h00
